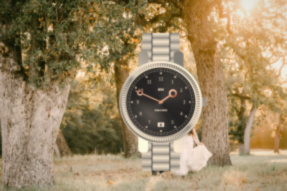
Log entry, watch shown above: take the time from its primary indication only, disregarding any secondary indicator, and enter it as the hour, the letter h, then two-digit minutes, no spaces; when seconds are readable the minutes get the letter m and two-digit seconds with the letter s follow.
1h49
